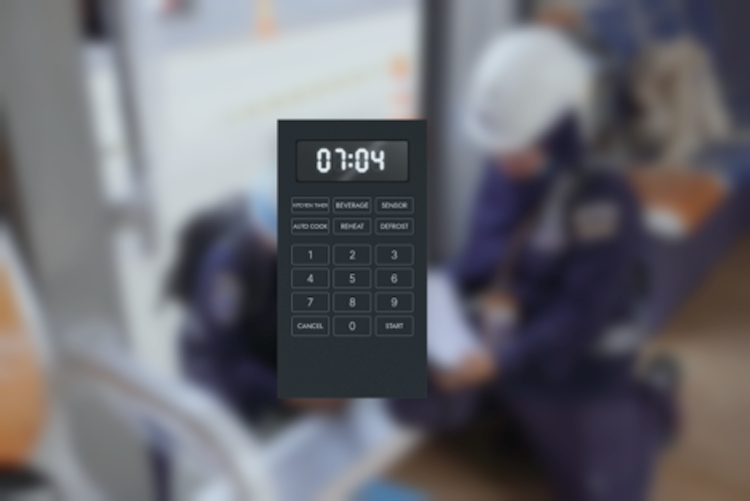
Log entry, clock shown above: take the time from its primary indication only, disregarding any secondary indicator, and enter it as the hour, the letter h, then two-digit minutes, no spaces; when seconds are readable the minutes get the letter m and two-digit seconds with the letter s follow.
7h04
